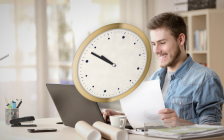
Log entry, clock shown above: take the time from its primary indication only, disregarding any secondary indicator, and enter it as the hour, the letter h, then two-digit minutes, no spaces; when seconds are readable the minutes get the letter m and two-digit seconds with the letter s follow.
9h48
